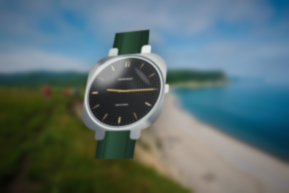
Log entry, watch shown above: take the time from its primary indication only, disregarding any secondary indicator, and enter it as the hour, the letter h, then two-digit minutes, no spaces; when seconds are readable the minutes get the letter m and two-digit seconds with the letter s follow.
9h15
